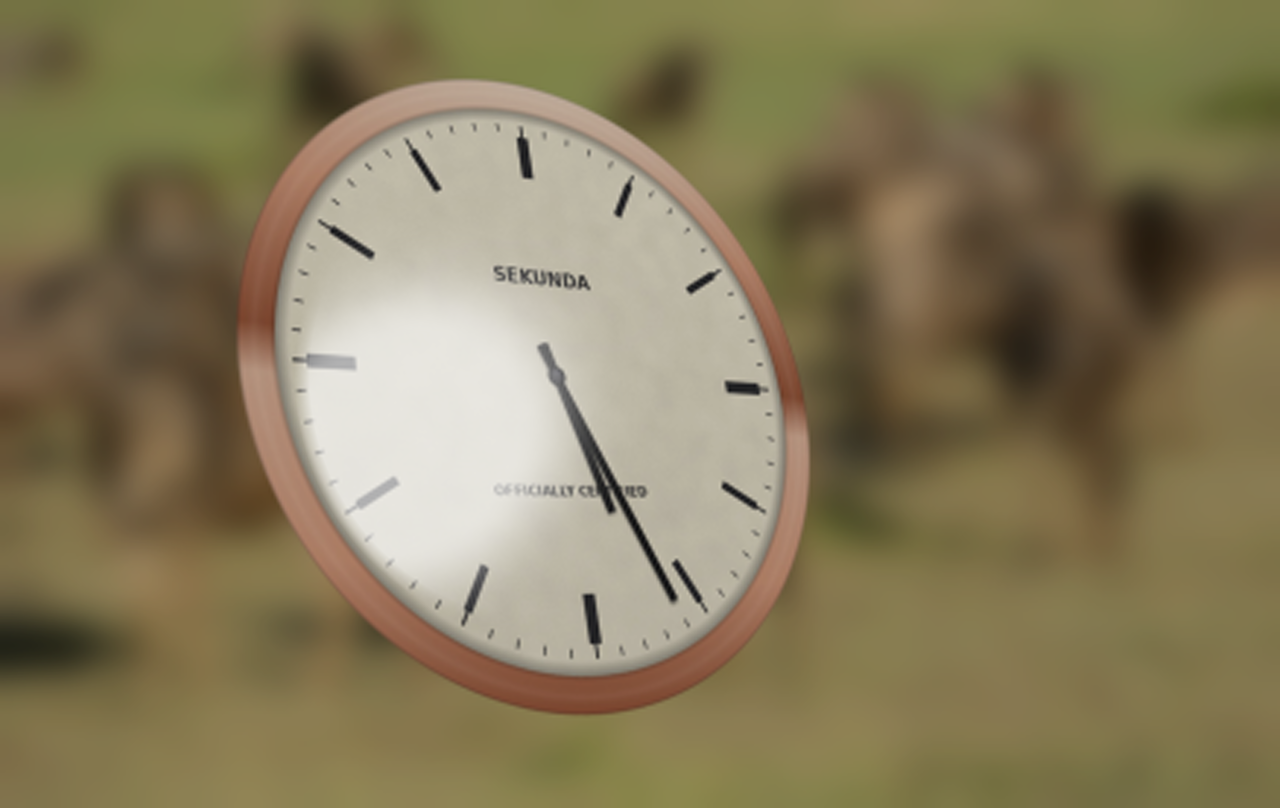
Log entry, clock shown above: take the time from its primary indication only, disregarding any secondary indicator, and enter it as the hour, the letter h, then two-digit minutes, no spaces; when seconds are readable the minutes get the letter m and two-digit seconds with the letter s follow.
5h26
